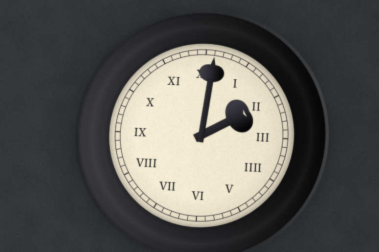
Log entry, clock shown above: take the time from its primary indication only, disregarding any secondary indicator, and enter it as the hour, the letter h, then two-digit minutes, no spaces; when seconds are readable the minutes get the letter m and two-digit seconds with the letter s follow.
2h01
